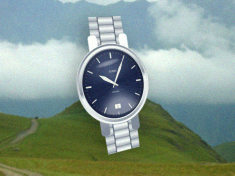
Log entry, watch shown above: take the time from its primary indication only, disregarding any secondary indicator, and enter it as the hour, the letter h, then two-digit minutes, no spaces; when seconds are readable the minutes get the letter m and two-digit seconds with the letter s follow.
10h05
